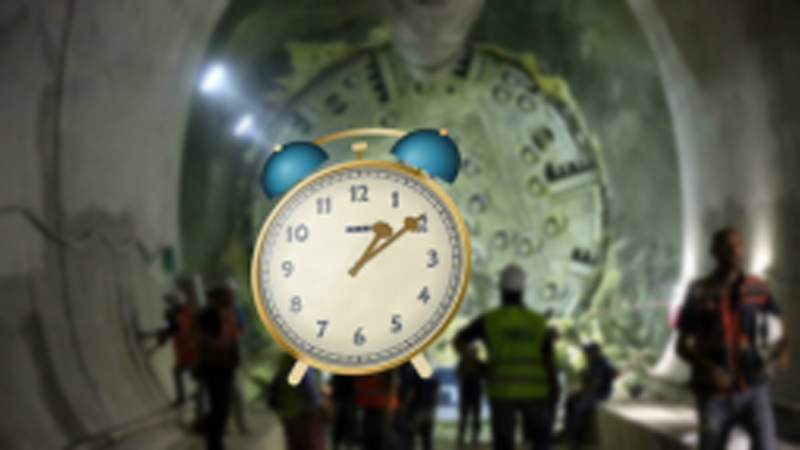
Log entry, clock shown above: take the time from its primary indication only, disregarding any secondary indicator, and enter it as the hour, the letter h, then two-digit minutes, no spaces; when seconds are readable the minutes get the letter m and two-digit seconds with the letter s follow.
1h09
